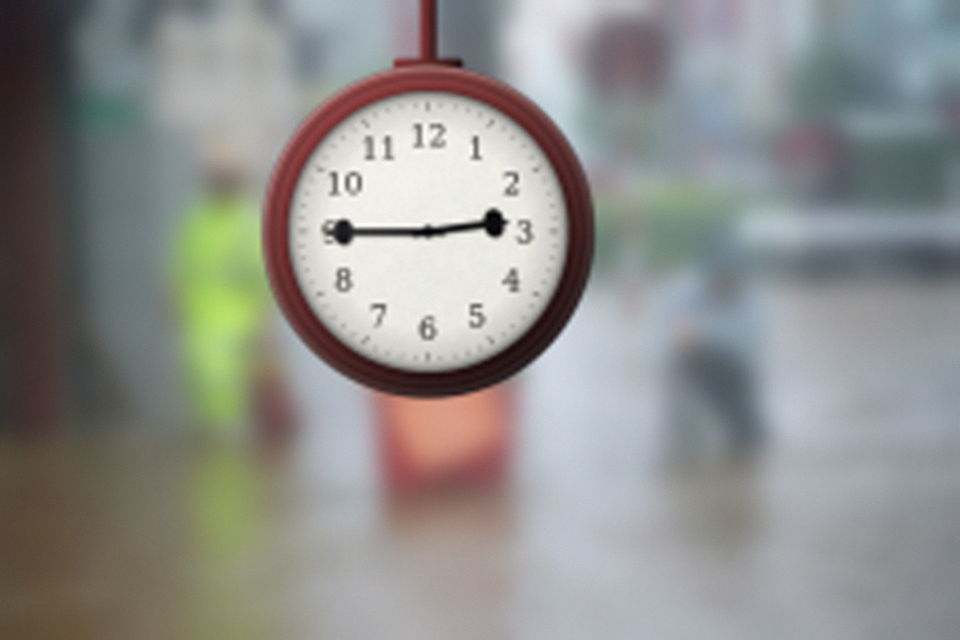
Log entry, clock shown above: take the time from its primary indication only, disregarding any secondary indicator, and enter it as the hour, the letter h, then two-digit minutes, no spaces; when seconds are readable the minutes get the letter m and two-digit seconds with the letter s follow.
2h45
